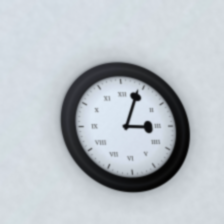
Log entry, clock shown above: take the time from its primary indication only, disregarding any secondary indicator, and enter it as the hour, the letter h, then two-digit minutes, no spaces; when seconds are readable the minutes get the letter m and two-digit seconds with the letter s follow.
3h04
